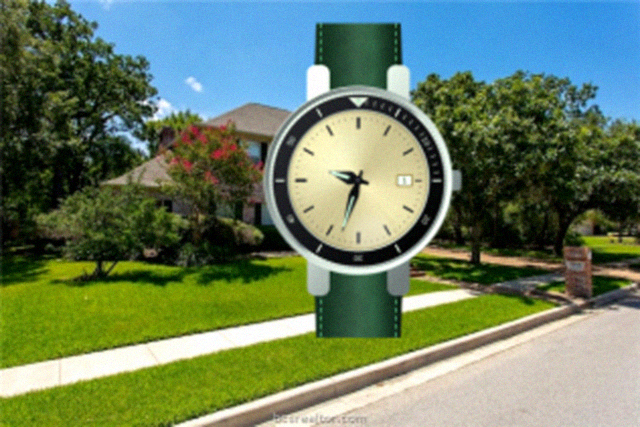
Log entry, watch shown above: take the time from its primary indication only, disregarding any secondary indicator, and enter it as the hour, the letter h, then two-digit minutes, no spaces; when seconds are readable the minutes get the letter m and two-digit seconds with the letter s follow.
9h33
